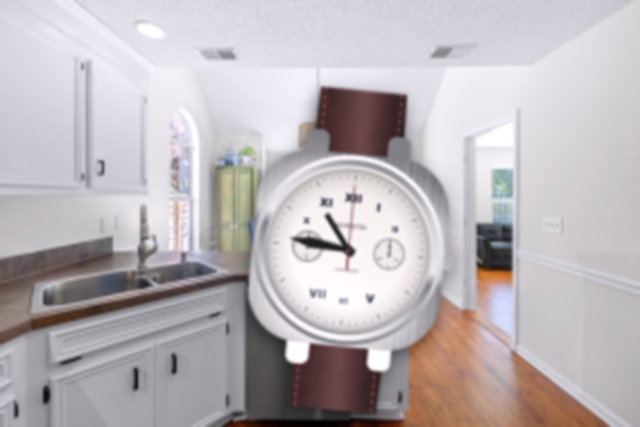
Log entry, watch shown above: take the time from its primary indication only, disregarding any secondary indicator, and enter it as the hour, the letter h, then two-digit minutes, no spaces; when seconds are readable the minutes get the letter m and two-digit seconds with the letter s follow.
10h46
